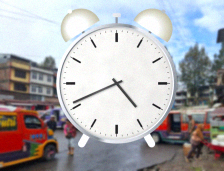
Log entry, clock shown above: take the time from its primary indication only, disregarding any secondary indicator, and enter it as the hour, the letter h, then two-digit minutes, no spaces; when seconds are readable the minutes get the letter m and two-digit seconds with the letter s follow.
4h41
